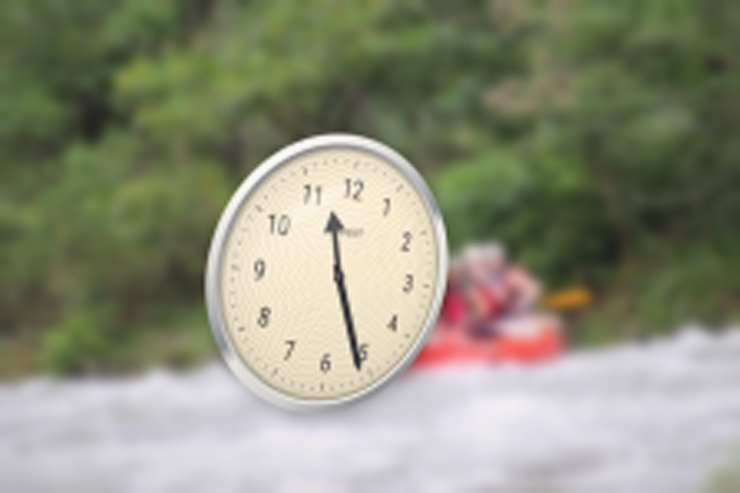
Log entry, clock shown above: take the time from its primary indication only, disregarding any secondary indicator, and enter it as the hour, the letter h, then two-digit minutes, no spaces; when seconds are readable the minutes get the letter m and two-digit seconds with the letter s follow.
11h26
